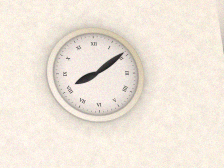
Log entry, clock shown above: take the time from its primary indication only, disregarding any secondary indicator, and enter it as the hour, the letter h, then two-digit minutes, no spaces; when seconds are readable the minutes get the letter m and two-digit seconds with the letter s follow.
8h09
